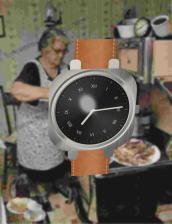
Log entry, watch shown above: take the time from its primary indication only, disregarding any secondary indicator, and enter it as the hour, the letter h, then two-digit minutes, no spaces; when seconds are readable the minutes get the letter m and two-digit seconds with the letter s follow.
7h14
